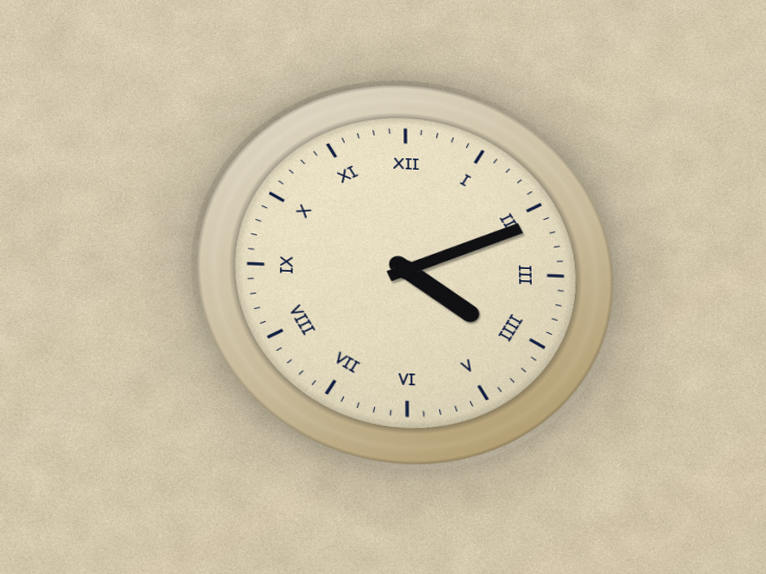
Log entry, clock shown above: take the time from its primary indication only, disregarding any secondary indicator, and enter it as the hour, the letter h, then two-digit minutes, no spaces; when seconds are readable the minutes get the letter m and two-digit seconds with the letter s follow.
4h11
